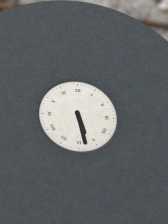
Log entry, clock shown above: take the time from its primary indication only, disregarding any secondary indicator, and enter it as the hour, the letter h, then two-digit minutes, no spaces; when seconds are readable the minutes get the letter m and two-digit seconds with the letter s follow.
5h28
